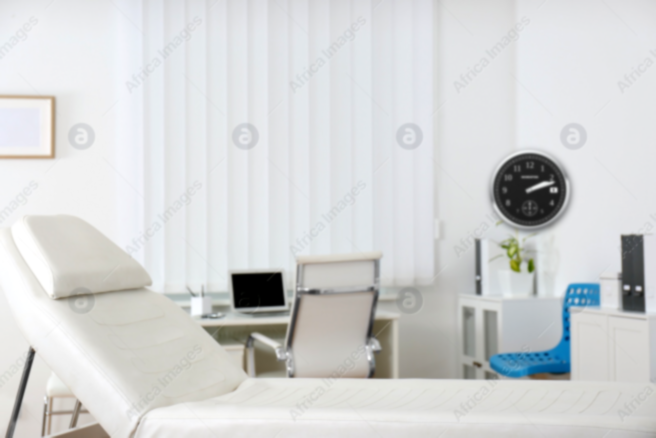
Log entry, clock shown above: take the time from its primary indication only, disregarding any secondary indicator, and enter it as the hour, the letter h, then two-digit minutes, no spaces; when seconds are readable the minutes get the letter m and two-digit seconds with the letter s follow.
2h12
